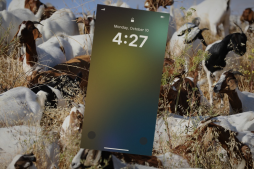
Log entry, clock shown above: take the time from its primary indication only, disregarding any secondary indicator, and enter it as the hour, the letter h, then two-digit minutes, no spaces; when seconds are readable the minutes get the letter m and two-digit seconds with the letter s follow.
4h27
